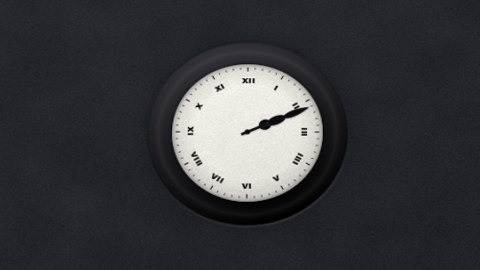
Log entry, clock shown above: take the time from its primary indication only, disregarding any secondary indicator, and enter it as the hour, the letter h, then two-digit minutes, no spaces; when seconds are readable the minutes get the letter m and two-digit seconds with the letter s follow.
2h11
